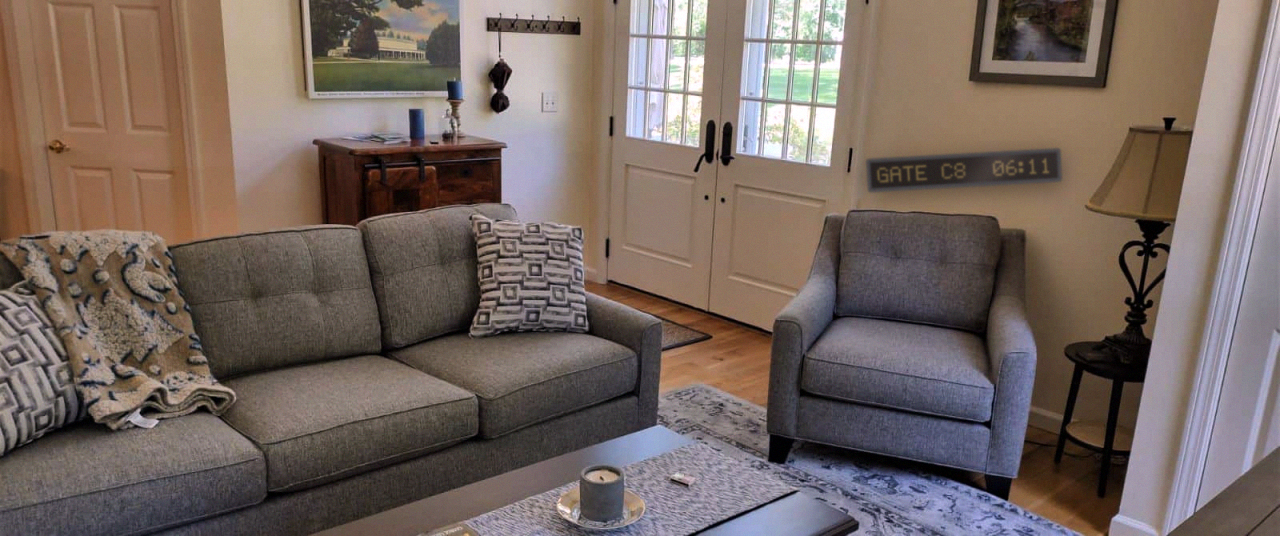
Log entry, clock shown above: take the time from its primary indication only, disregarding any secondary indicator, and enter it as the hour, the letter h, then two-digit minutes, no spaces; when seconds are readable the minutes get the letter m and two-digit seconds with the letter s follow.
6h11
